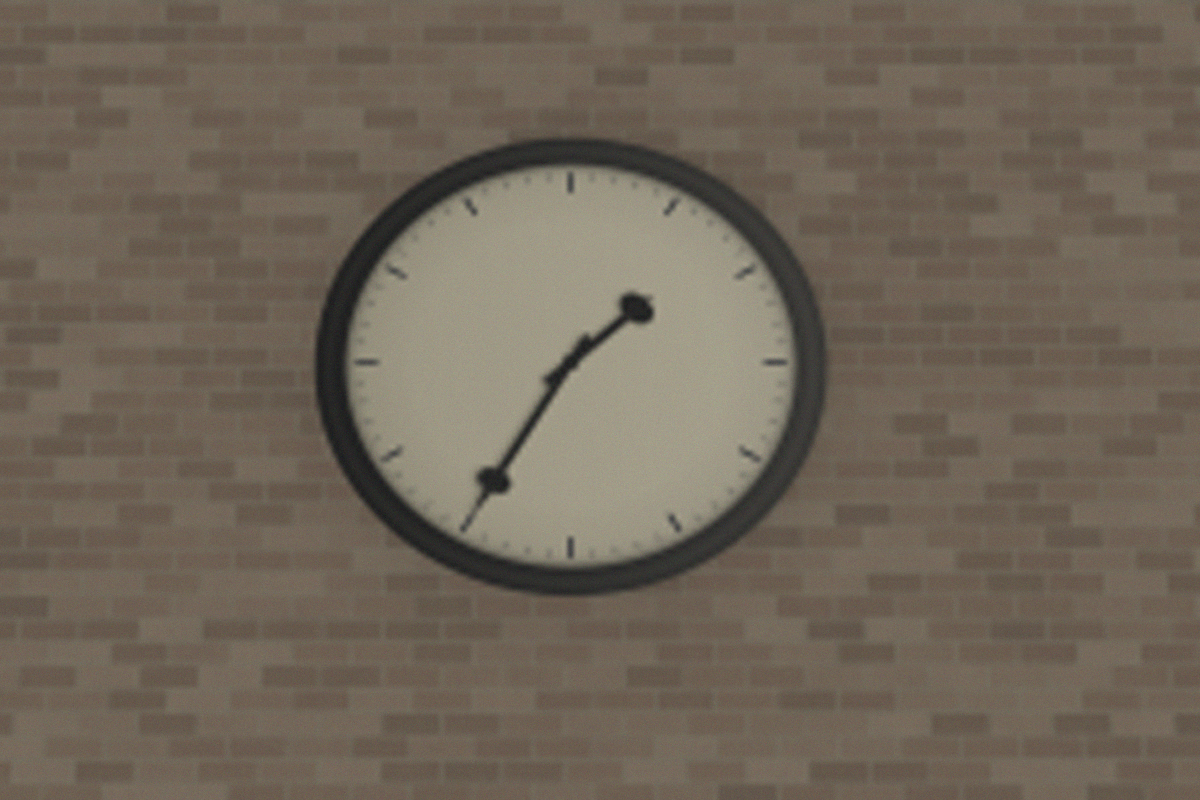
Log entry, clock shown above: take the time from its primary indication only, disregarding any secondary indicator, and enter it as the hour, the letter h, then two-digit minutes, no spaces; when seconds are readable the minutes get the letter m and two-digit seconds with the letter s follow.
1h35
